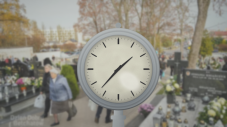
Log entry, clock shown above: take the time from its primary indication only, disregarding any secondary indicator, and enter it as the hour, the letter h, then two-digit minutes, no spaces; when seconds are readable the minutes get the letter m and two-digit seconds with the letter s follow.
1h37
